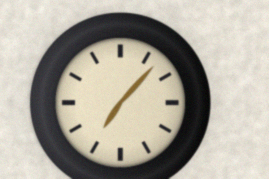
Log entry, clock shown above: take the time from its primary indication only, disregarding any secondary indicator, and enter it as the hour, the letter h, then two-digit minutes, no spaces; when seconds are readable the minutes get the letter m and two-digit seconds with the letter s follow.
7h07
